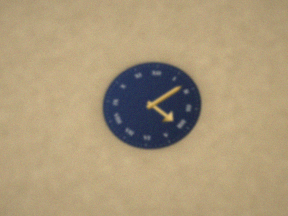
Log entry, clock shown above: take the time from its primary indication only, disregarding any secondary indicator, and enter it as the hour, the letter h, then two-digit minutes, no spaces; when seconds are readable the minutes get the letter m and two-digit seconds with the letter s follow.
4h08
